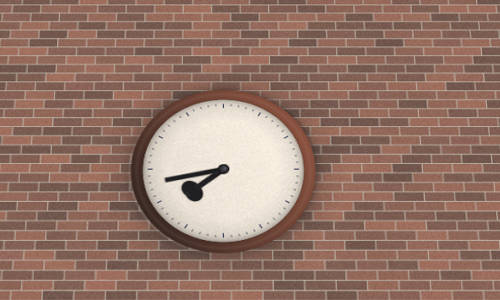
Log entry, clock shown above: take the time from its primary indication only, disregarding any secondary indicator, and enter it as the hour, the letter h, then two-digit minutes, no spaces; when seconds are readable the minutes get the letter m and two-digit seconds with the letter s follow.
7h43
